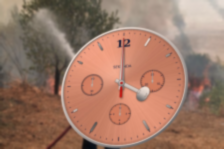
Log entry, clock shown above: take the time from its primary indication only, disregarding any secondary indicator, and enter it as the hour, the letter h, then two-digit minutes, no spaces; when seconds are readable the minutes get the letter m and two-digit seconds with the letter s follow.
4h00
